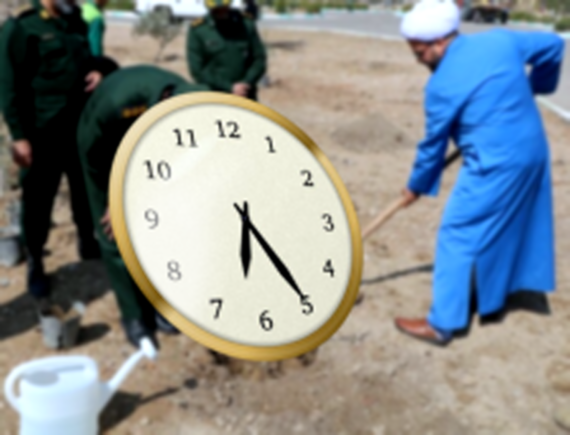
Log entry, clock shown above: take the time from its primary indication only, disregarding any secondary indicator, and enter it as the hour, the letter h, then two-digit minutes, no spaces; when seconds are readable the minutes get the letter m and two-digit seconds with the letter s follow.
6h25
